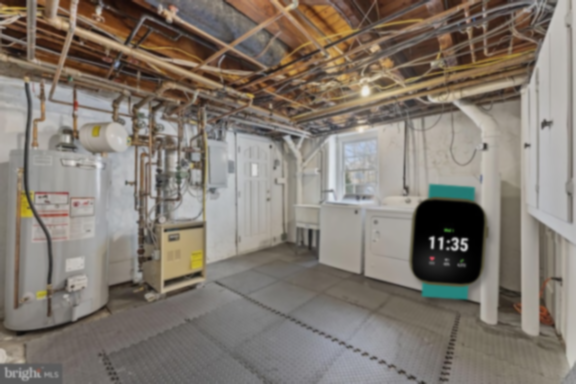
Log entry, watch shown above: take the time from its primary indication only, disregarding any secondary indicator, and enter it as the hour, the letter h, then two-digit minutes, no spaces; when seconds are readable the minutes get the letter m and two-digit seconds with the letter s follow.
11h35
